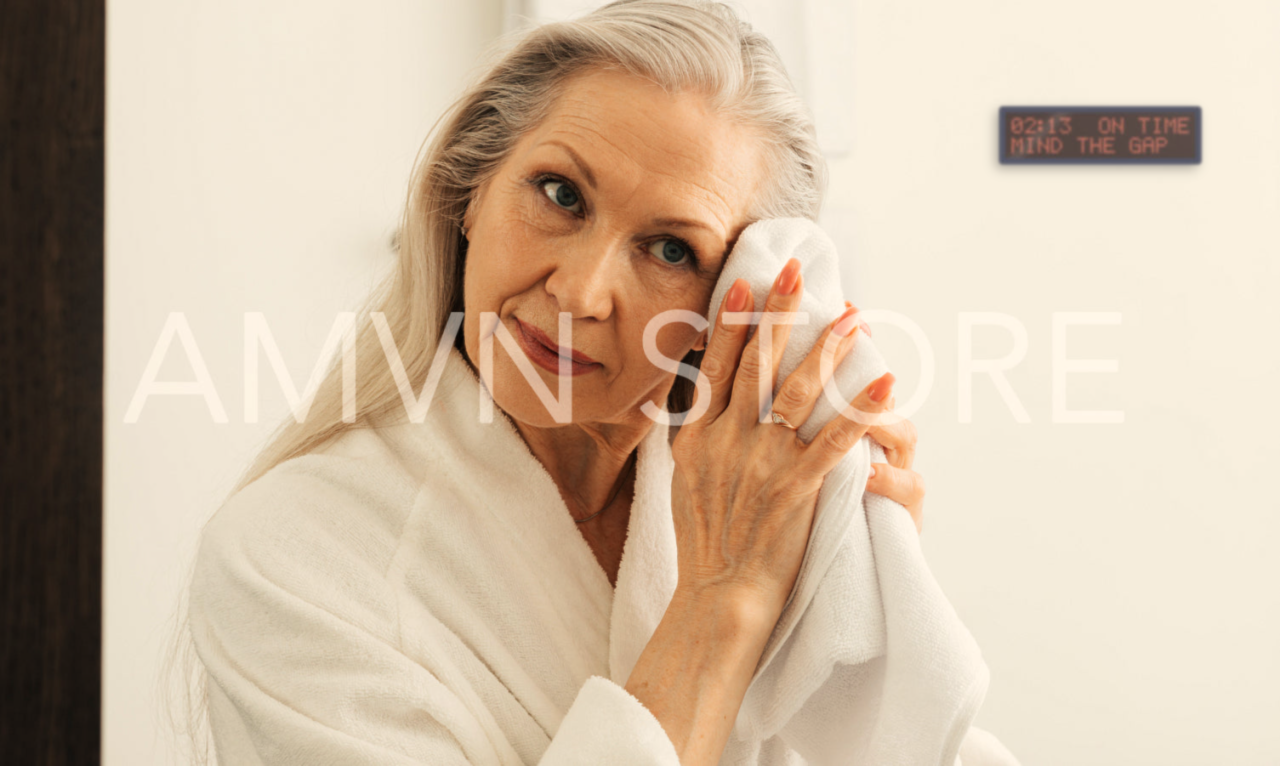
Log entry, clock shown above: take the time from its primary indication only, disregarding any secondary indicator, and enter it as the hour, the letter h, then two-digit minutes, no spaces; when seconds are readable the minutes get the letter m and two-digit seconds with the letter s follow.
2h13
